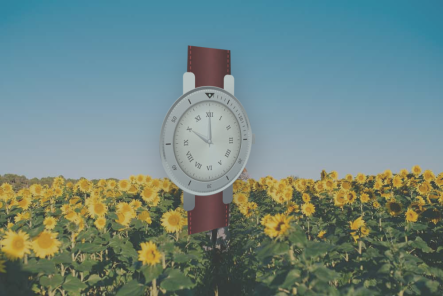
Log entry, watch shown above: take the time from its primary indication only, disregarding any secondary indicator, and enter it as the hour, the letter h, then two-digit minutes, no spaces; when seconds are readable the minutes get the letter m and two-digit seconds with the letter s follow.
10h00
